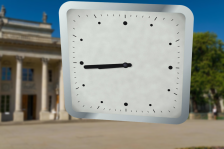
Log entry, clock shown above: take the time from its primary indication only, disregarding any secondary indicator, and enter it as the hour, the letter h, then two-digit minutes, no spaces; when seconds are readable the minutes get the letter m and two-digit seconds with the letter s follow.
8h44
